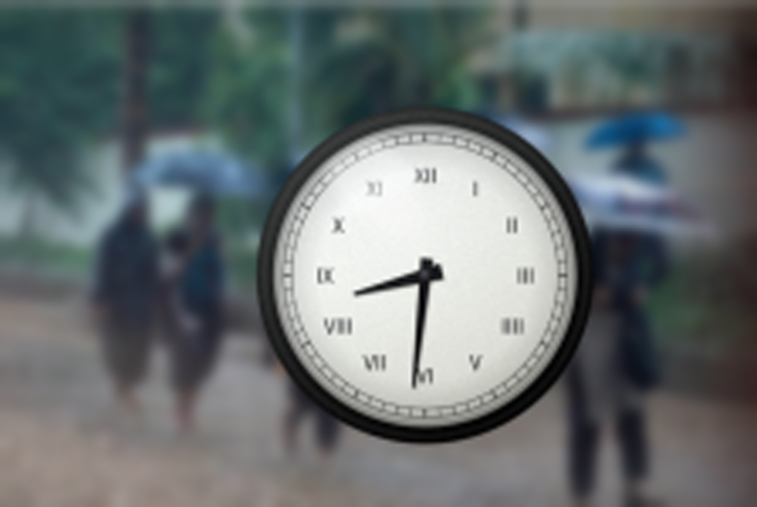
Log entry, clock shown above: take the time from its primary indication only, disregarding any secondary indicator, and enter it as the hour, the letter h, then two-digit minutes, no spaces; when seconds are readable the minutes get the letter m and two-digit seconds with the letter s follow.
8h31
